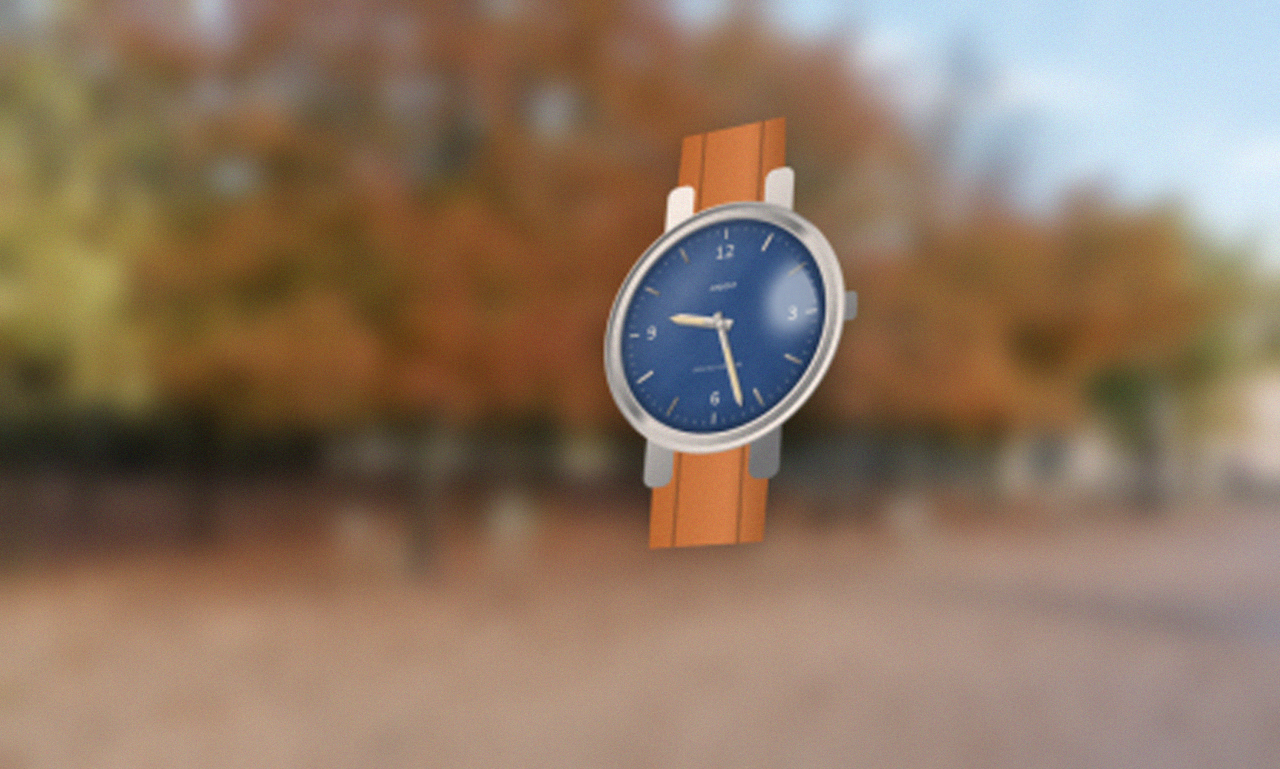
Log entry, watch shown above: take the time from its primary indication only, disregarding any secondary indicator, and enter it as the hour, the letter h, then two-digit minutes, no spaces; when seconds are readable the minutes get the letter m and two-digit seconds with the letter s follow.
9h27
